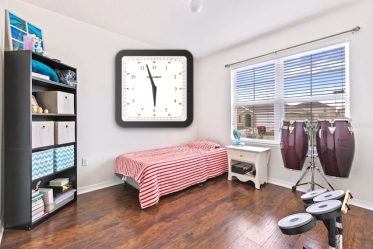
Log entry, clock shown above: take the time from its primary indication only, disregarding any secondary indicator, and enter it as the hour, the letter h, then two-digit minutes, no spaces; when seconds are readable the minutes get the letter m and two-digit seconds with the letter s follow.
5h57
